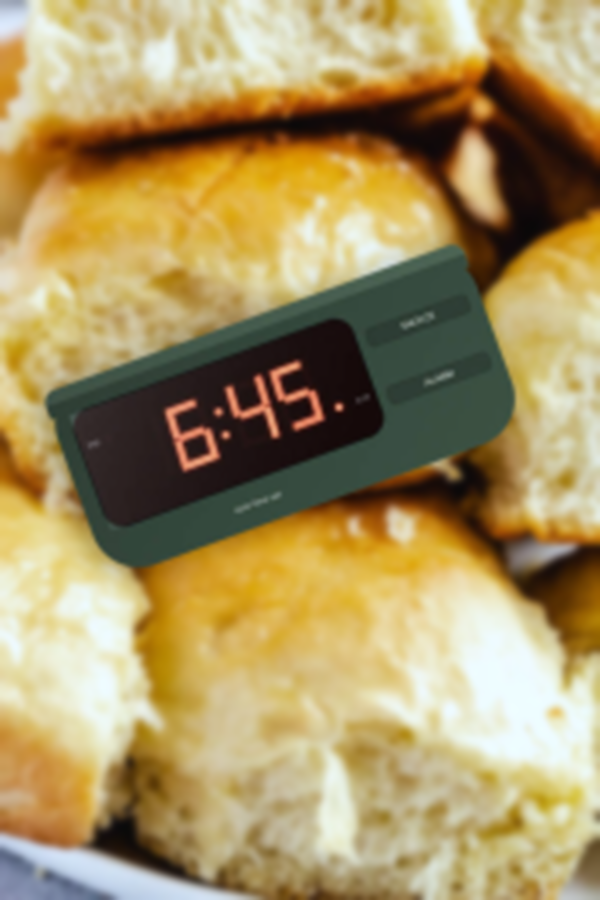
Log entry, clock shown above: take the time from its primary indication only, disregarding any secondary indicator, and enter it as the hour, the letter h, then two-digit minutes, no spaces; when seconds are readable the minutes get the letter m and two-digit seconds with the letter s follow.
6h45
